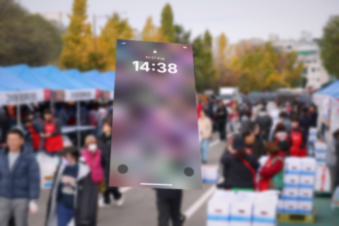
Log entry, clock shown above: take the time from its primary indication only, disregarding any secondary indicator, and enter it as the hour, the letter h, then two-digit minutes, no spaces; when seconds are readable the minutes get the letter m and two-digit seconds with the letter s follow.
14h38
